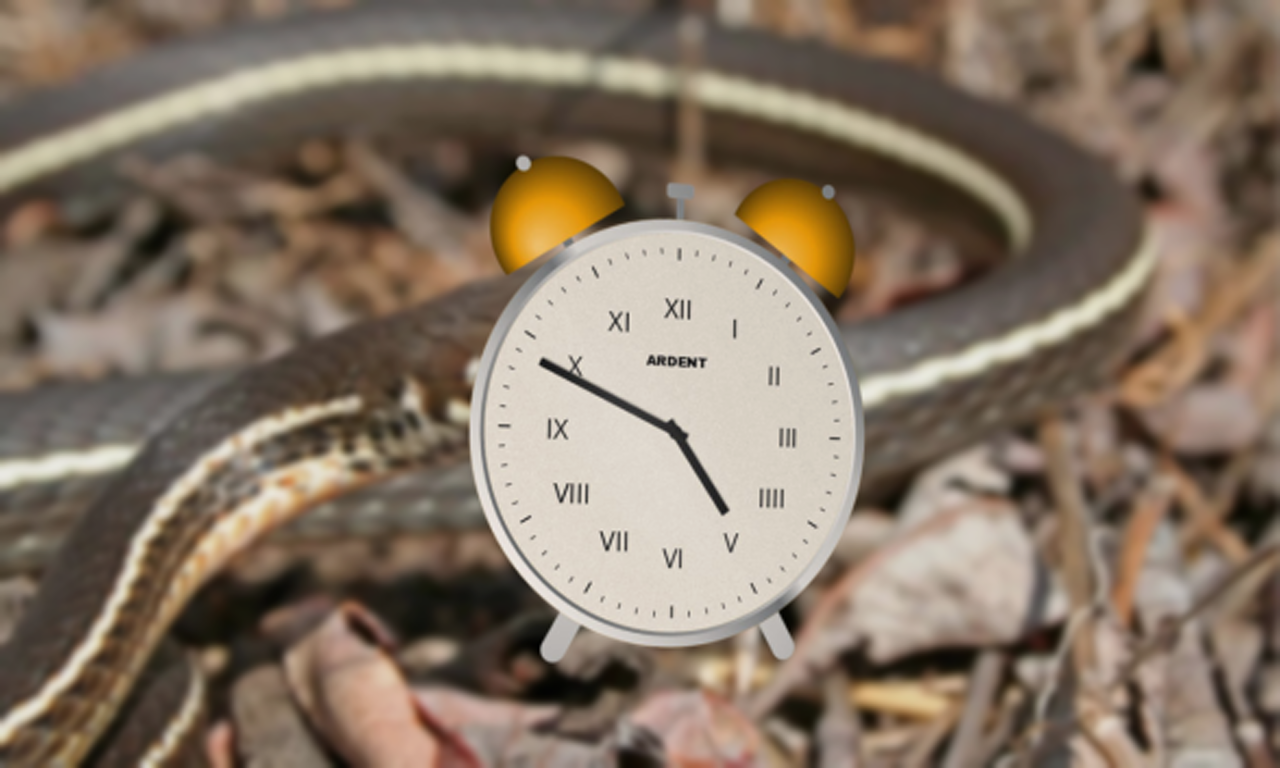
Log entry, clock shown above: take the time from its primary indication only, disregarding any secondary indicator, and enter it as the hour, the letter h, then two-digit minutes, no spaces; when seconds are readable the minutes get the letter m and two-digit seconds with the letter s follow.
4h49
